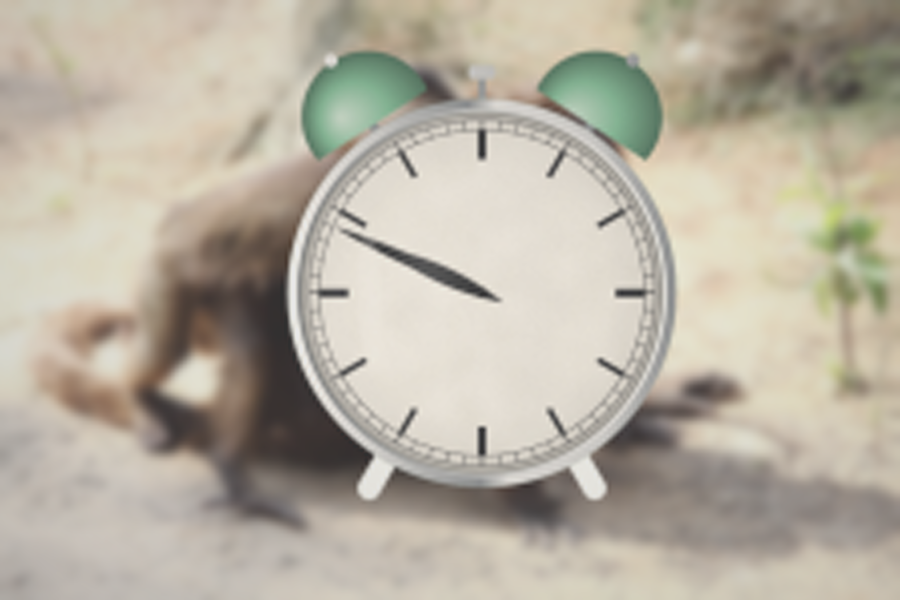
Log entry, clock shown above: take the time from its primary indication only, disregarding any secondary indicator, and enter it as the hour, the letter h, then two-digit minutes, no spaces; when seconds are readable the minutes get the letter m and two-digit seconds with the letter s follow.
9h49
